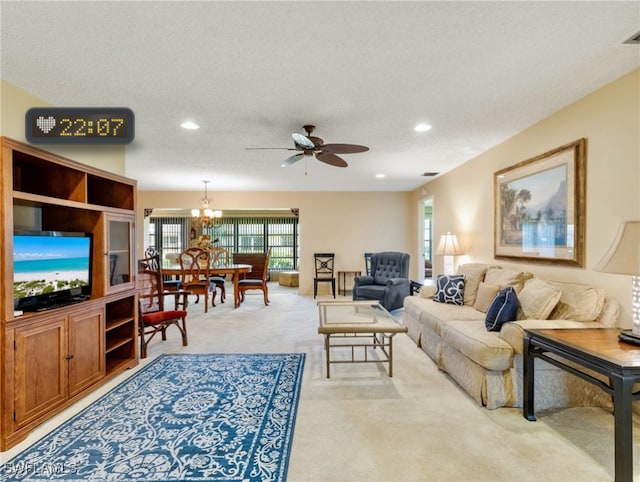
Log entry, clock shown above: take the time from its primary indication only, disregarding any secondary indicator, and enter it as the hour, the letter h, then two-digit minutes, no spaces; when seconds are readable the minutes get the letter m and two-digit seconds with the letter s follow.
22h07
